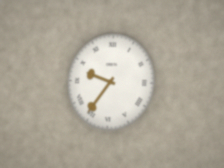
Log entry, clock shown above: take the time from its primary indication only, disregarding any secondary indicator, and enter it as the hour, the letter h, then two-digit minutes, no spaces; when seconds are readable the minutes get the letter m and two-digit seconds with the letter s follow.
9h36
